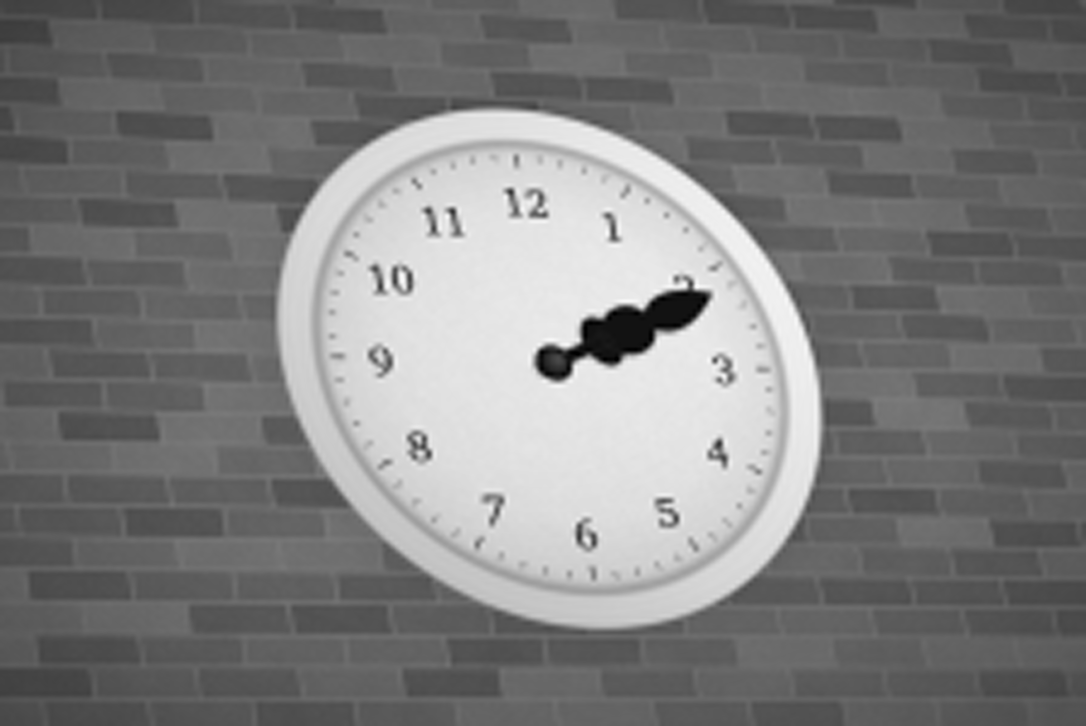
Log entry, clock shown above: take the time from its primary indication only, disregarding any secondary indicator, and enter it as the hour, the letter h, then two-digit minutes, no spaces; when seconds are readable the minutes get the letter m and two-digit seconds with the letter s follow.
2h11
